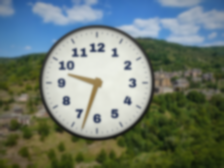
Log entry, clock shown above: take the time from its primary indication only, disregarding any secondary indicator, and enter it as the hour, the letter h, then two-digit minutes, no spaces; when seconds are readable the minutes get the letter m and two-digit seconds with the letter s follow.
9h33
